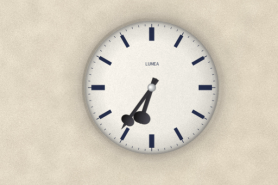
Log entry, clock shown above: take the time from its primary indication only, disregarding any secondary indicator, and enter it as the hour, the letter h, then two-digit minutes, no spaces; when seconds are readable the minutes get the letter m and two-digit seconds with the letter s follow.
6h36
